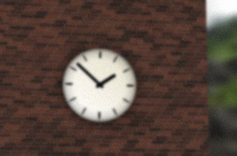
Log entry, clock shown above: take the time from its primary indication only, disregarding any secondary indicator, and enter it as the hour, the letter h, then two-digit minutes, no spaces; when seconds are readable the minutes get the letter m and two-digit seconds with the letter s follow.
1h52
